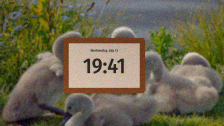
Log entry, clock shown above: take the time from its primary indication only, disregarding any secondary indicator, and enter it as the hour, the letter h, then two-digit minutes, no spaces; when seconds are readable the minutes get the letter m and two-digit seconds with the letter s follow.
19h41
